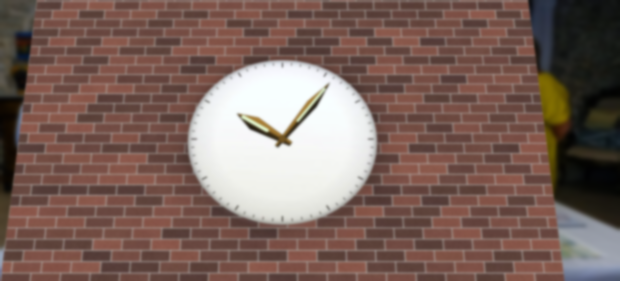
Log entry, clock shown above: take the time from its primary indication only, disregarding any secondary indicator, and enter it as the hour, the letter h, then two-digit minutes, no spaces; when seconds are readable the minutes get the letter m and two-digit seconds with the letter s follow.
10h06
